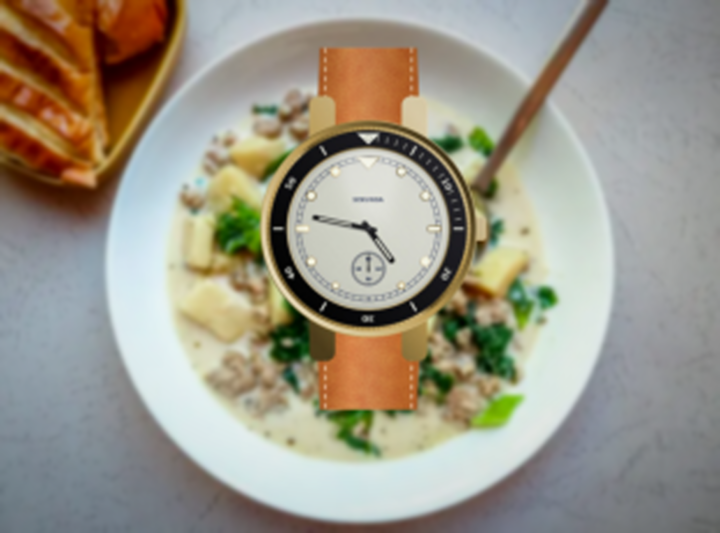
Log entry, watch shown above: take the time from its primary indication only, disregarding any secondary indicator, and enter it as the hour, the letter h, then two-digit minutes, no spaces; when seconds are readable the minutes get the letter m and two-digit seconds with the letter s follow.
4h47
